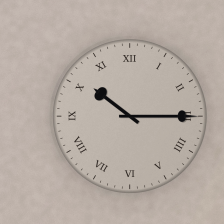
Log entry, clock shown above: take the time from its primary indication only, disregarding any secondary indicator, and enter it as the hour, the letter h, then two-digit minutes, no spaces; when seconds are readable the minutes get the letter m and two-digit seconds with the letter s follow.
10h15
